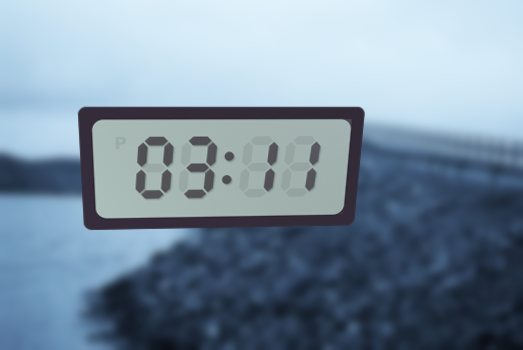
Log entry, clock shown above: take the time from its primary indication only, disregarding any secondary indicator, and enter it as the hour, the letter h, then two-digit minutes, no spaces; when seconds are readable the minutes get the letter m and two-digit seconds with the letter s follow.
3h11
